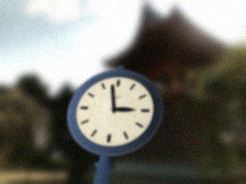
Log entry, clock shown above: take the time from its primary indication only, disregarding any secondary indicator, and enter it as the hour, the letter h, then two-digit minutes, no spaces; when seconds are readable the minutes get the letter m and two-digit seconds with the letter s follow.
2h58
